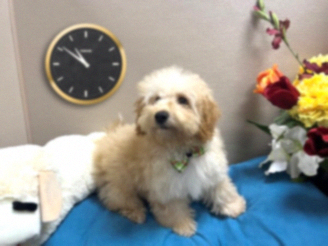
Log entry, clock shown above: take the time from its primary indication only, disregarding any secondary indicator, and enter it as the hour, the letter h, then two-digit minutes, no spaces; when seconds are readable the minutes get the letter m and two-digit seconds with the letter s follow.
10h51
